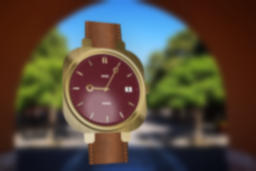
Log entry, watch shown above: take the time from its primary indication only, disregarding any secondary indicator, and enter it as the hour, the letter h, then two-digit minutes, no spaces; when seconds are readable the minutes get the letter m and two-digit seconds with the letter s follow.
9h05
